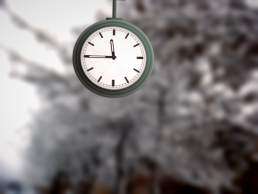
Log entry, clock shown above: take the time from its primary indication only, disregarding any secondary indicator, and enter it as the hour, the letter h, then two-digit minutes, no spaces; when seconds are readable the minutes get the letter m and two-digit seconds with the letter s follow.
11h45
